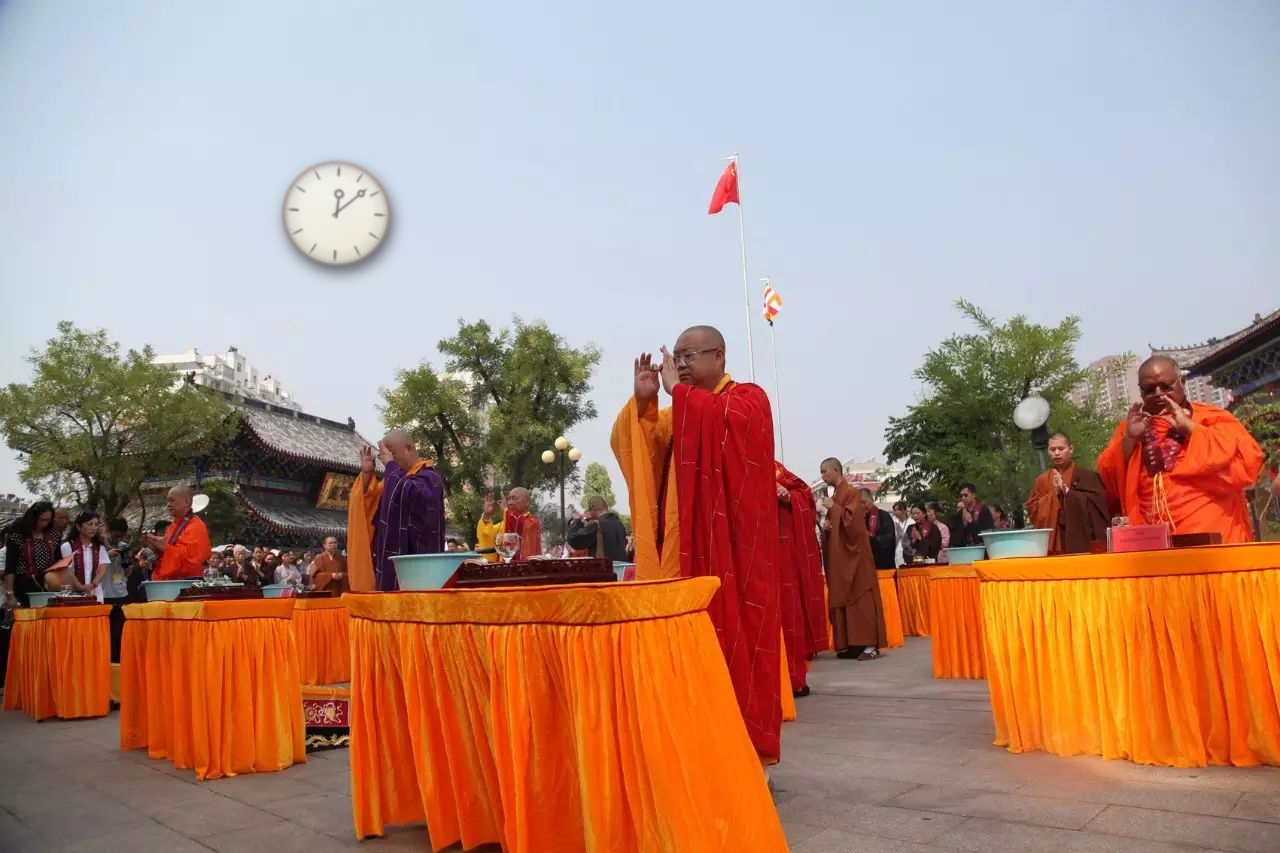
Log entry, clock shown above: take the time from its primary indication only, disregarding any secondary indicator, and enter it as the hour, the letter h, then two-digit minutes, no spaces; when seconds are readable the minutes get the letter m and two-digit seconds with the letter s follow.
12h08
